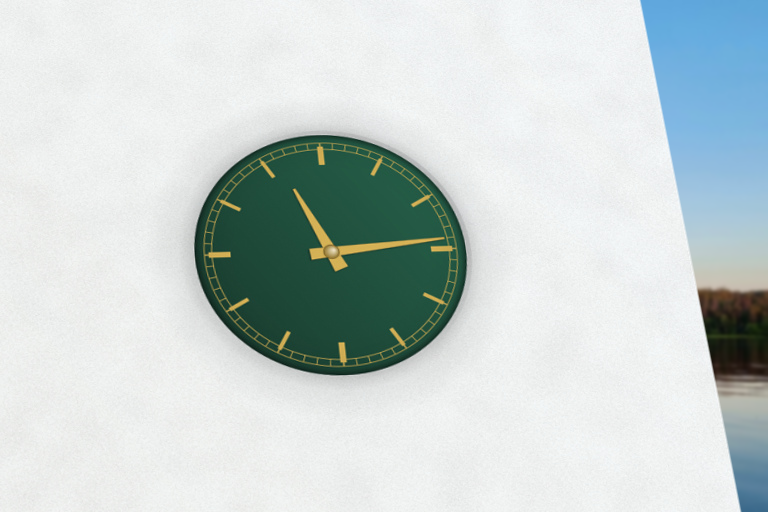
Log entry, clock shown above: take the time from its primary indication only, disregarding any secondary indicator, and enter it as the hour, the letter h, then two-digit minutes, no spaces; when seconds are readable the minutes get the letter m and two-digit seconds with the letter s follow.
11h14
